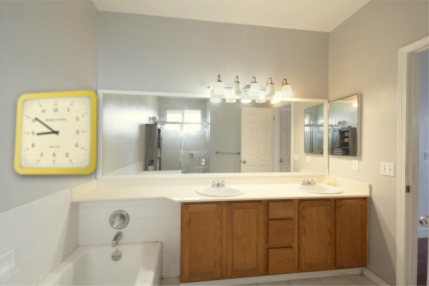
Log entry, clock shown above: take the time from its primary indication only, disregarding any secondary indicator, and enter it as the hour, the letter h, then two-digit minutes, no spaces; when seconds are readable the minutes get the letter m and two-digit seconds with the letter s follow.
8h51
